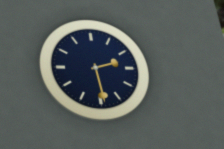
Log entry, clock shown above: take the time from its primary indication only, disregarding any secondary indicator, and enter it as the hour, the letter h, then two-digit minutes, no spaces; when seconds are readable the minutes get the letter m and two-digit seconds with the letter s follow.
2h29
